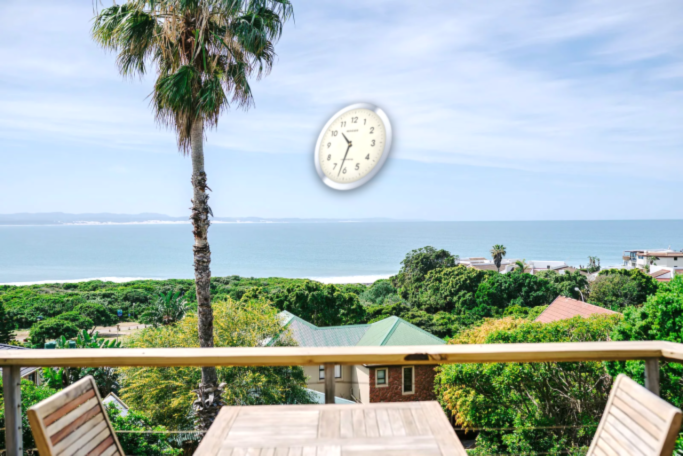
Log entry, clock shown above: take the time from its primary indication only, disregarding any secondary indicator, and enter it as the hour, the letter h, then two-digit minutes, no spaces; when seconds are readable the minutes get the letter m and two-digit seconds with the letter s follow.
10h32
